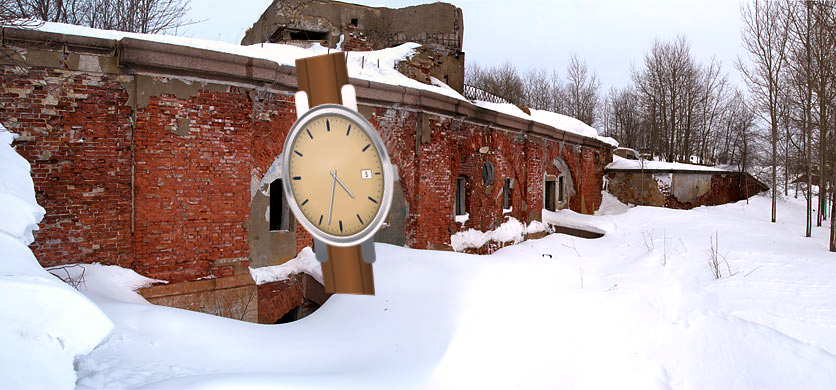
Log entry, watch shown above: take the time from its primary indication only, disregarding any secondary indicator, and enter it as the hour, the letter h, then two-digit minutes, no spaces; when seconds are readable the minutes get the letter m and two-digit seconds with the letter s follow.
4h33
